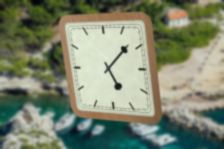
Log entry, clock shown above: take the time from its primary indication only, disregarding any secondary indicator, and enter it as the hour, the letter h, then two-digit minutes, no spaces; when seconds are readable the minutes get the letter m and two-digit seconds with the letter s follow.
5h08
